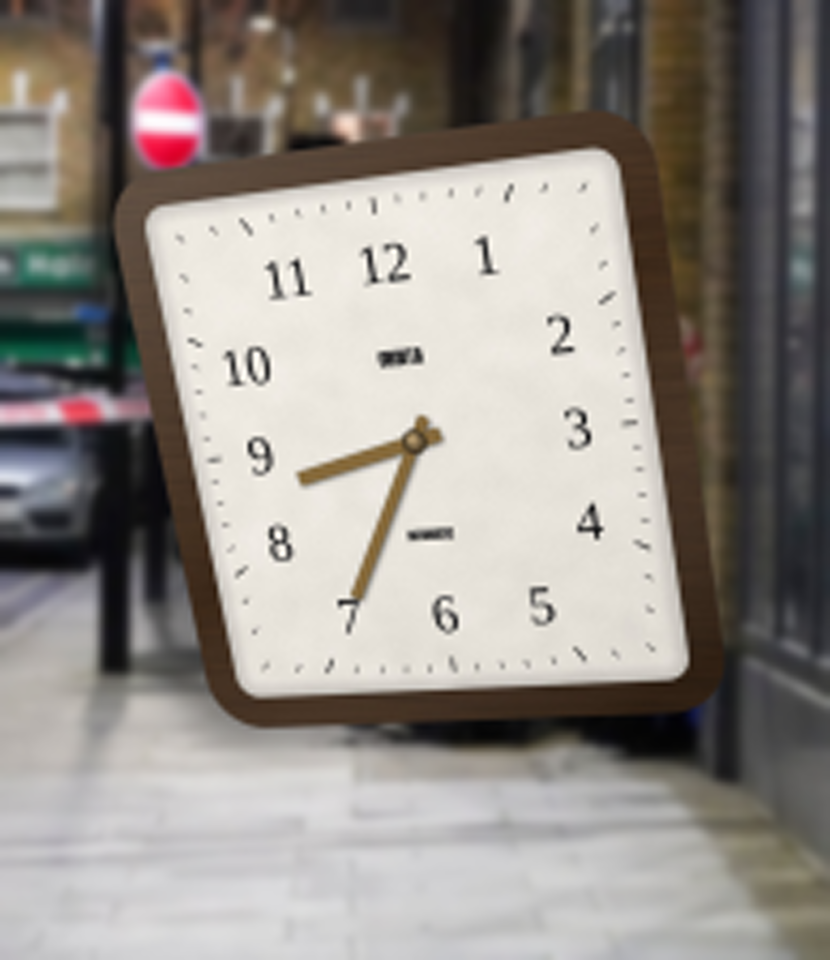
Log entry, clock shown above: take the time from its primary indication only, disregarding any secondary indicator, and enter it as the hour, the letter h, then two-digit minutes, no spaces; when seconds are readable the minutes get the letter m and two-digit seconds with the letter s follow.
8h35
